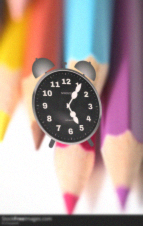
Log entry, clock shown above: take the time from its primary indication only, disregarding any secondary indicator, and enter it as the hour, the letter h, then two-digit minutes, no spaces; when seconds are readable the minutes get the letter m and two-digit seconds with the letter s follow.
5h06
